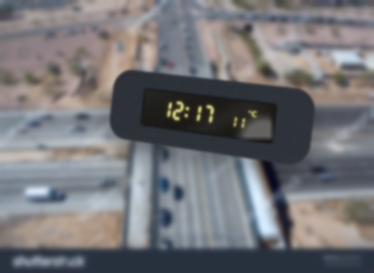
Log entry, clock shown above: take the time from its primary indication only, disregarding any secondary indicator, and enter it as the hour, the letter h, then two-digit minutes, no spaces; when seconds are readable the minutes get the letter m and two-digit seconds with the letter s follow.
12h17
